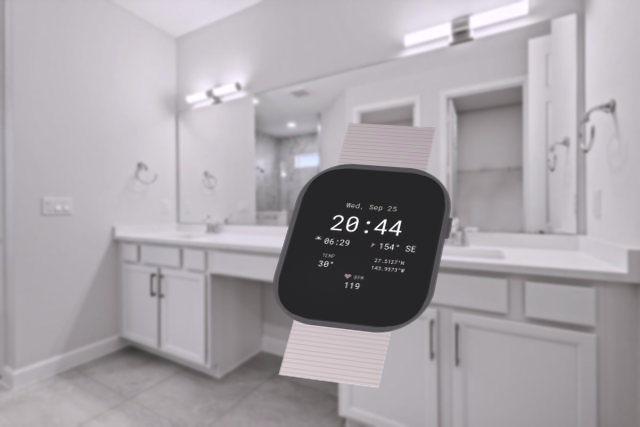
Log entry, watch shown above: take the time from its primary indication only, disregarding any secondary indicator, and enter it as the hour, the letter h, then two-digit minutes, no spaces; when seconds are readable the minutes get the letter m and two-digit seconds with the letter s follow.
20h44
